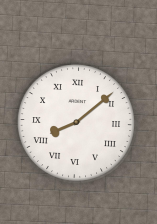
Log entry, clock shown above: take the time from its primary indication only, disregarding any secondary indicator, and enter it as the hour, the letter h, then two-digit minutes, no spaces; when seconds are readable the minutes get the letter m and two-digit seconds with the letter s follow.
8h08
